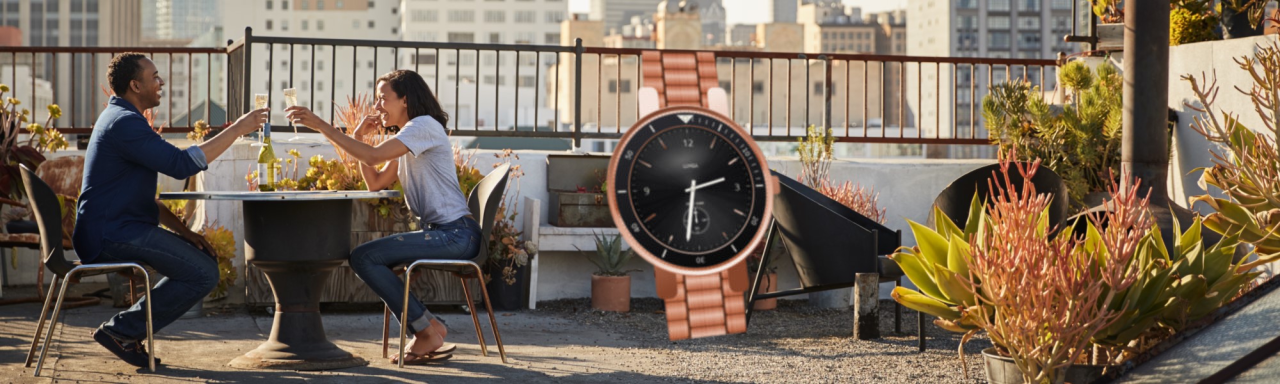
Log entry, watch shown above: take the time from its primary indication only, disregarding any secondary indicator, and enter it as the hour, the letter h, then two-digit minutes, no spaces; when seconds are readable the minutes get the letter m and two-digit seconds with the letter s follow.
2h32
